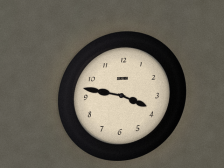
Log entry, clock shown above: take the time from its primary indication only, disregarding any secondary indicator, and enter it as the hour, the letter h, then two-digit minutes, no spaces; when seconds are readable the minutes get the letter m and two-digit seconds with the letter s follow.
3h47
